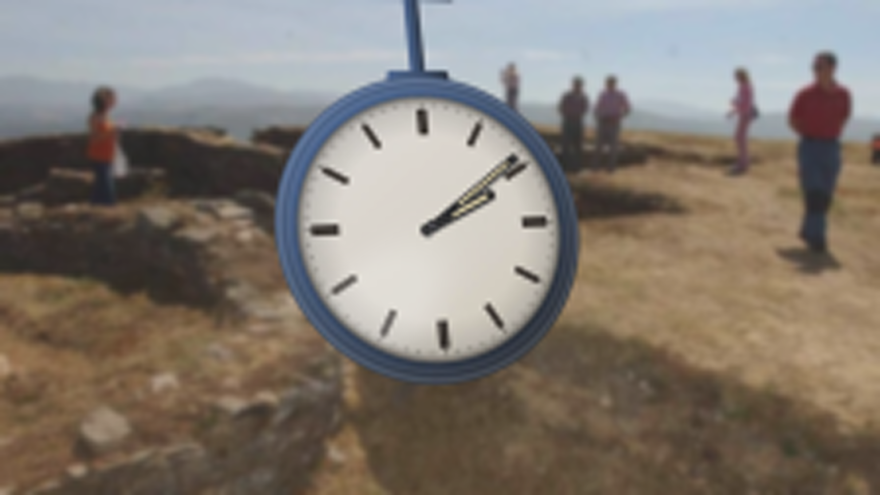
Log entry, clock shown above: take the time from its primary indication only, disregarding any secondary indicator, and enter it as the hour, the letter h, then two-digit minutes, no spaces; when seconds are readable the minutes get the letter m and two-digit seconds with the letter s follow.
2h09
